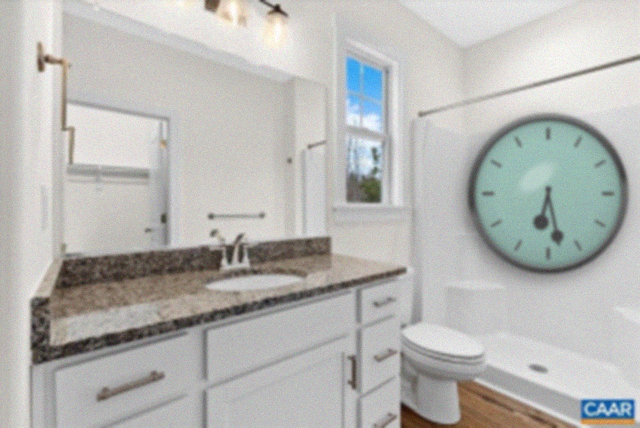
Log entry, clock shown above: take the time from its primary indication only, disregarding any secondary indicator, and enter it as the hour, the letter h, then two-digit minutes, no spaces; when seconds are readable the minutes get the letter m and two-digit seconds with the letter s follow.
6h28
